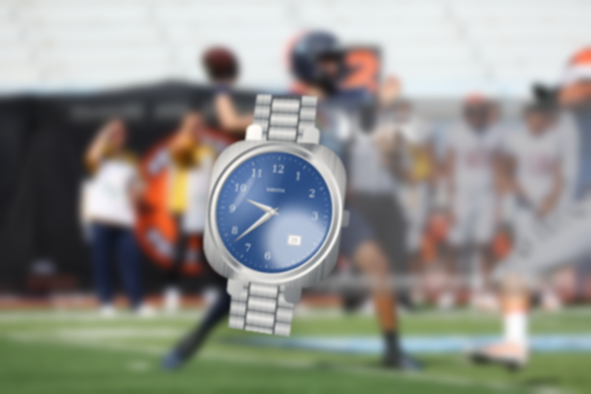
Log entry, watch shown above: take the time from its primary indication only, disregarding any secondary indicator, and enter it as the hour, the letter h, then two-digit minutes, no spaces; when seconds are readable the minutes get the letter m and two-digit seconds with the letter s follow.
9h38
